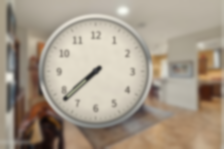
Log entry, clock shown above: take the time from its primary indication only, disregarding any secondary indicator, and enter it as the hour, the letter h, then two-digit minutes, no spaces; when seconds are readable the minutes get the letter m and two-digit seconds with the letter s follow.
7h38
